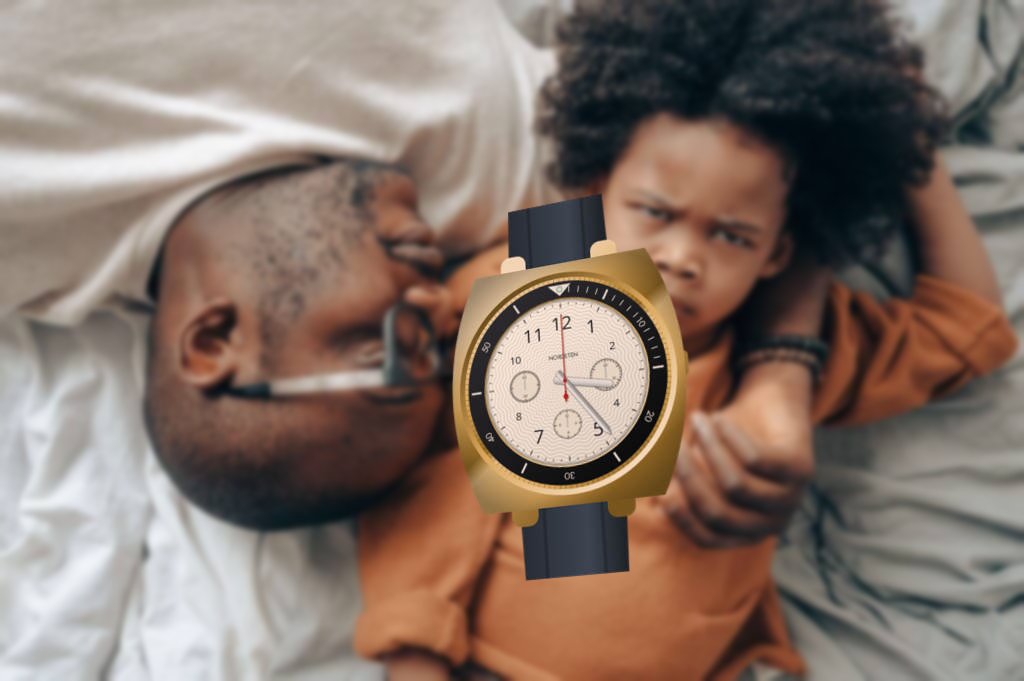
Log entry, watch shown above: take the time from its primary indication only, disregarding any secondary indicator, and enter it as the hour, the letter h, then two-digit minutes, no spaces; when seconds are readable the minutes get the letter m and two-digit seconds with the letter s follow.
3h24
